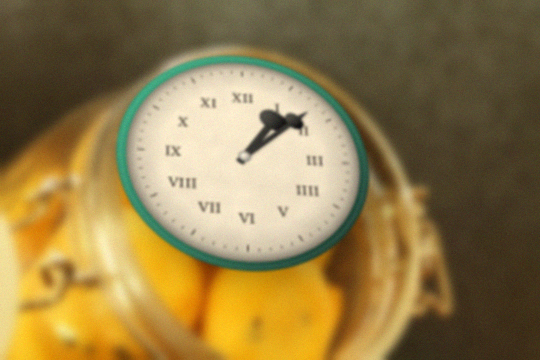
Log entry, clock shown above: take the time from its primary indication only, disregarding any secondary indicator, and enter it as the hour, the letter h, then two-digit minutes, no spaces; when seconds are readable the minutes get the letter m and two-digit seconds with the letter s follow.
1h08
